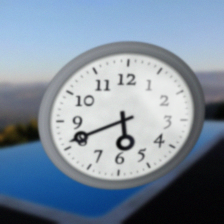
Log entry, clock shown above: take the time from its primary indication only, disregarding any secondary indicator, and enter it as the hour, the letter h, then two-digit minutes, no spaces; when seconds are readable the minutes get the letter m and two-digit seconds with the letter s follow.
5h41
